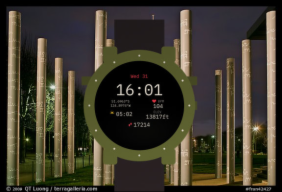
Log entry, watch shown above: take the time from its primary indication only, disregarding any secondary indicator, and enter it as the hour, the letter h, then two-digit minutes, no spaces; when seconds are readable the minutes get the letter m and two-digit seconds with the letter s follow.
16h01
